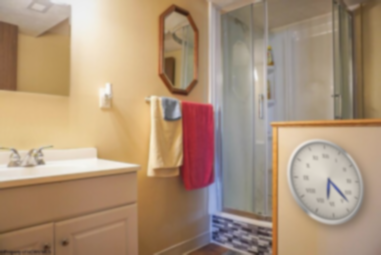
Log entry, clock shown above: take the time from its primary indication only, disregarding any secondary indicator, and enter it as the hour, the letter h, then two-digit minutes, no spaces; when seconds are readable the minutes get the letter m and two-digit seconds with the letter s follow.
6h23
